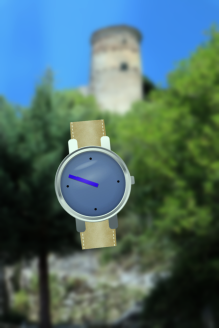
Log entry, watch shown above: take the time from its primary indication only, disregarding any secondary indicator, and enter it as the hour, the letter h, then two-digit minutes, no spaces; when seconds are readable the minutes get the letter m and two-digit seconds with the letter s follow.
9h49
